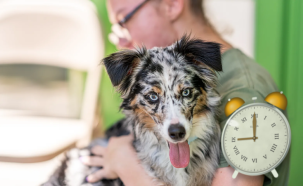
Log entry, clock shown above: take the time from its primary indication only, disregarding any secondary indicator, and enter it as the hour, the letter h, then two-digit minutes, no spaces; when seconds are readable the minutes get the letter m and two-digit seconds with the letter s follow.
9h00
